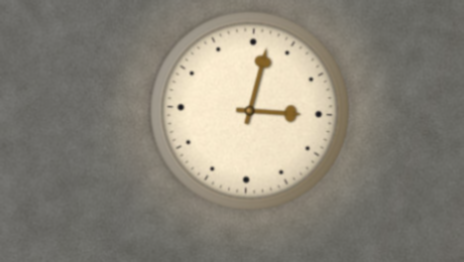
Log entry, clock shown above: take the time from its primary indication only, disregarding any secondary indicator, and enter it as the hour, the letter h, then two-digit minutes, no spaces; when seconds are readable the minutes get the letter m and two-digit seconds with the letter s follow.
3h02
